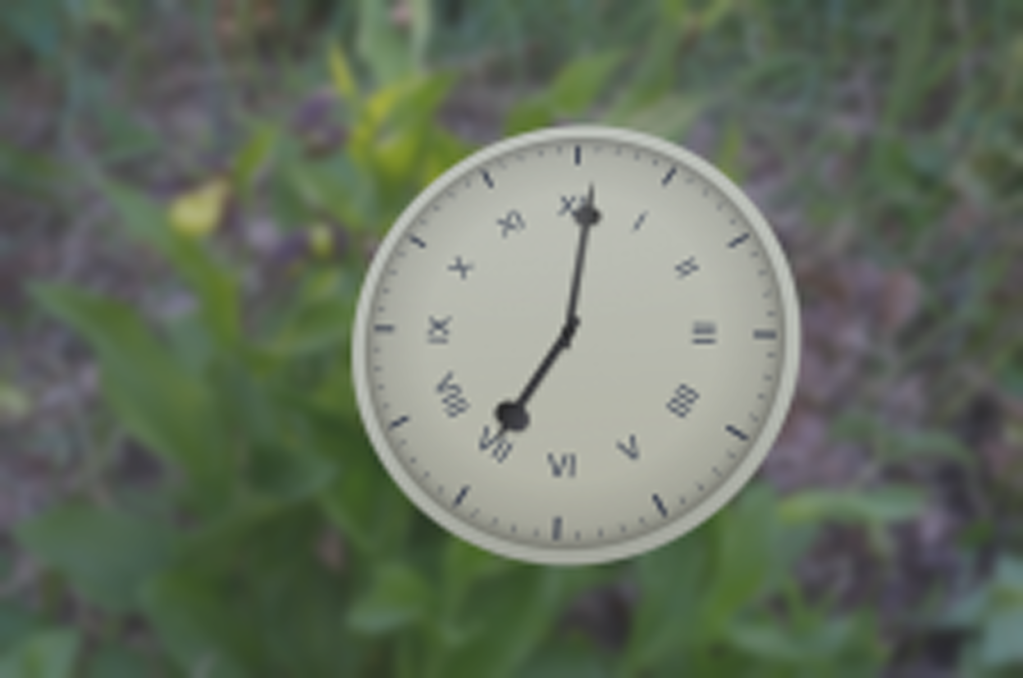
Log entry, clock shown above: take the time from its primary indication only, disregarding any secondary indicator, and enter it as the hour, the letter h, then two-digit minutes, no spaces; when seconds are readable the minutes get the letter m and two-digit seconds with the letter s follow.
7h01
